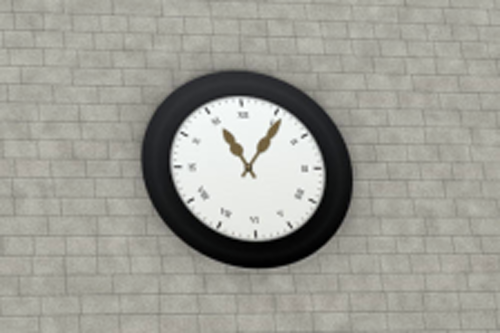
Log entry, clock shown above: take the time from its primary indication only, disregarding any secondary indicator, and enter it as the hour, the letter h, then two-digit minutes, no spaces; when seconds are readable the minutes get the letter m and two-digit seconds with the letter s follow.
11h06
